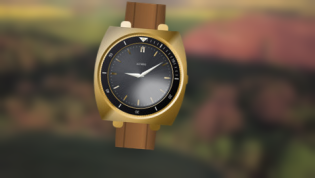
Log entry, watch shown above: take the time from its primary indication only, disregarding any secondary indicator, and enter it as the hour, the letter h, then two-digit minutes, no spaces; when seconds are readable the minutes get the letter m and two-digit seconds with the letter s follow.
9h09
